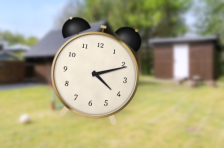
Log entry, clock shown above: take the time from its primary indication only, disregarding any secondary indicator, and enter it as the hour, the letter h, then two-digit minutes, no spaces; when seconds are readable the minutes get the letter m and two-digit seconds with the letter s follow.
4h11
